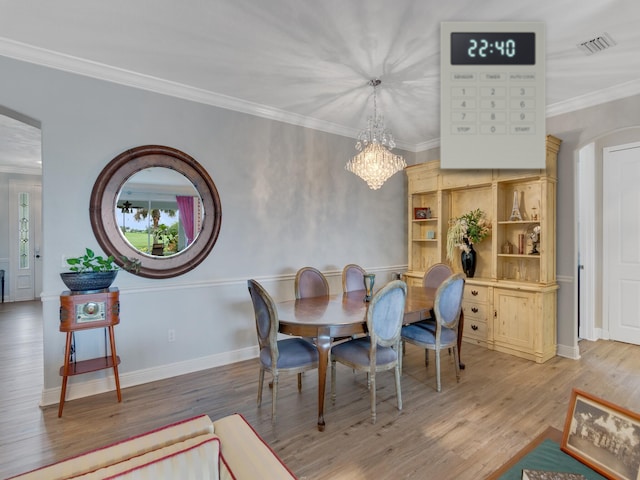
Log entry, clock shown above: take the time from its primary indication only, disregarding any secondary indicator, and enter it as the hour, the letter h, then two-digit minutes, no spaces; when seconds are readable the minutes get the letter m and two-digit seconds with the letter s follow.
22h40
